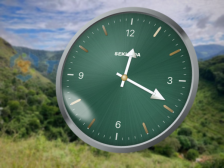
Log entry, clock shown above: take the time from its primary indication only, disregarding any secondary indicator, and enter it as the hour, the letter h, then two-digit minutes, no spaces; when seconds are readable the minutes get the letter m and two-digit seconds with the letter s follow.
12h19
